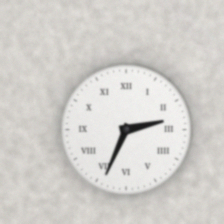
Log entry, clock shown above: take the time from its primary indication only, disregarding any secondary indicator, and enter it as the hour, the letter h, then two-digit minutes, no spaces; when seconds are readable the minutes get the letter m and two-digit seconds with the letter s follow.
2h34
